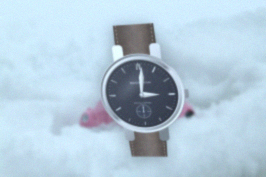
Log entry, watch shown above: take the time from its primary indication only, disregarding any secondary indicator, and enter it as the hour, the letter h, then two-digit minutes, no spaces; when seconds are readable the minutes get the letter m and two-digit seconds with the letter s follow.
3h01
